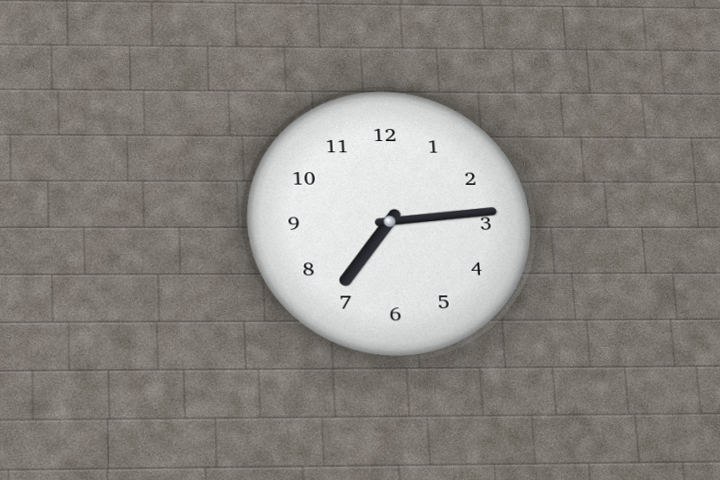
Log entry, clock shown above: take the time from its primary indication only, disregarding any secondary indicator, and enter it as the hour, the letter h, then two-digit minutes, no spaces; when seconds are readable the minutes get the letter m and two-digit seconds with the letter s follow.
7h14
